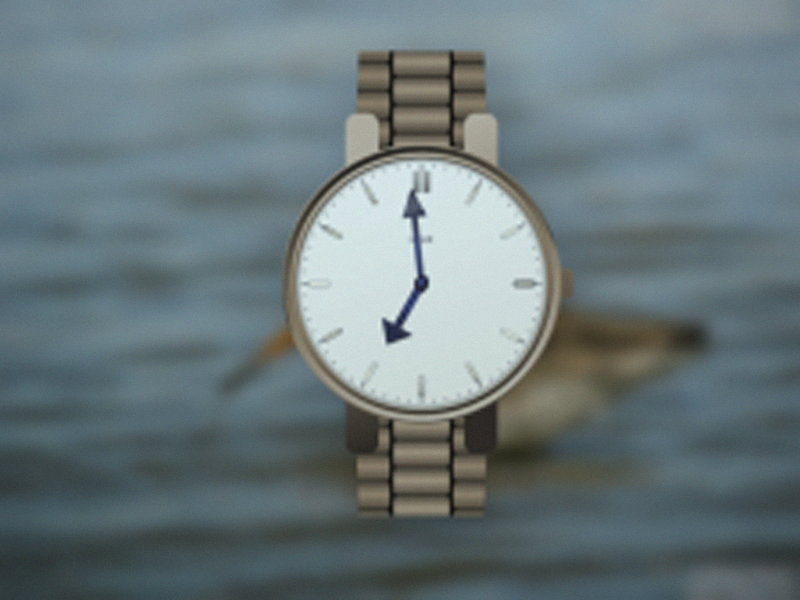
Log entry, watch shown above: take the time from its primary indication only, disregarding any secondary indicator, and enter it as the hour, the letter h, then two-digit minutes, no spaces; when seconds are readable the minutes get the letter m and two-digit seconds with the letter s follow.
6h59
